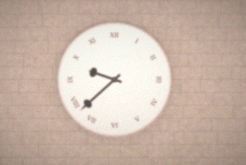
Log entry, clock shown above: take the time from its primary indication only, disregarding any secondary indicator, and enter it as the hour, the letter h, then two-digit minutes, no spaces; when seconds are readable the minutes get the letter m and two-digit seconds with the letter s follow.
9h38
